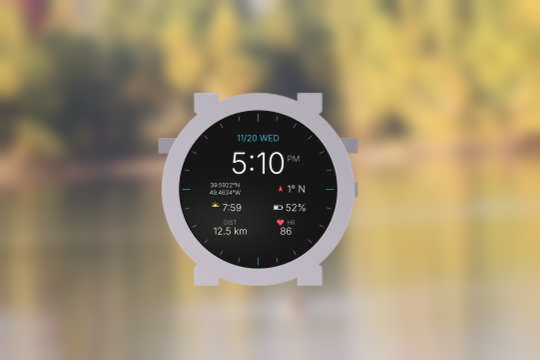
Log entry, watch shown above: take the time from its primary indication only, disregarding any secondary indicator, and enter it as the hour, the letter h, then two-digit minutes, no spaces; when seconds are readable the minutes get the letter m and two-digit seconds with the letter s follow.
5h10
